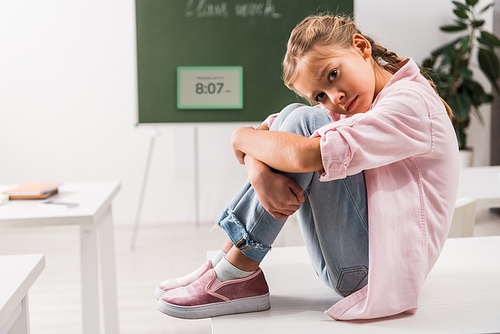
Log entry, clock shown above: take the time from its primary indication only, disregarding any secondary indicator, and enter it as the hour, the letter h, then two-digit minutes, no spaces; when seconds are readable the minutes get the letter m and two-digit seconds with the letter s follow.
8h07
